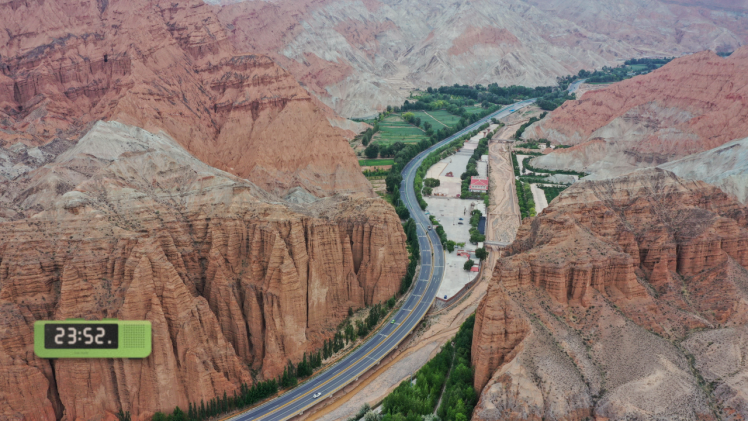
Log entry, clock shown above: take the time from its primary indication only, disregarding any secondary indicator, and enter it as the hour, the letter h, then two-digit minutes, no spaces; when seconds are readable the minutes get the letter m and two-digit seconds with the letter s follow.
23h52
